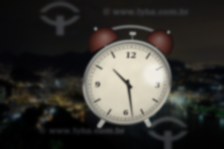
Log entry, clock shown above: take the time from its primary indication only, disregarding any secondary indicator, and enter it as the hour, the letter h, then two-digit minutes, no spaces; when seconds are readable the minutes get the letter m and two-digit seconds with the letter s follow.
10h28
